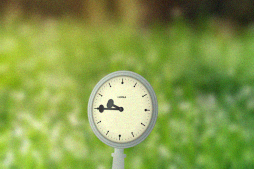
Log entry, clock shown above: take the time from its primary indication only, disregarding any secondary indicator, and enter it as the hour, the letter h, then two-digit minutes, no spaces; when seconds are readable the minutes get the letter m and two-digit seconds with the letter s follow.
9h45
